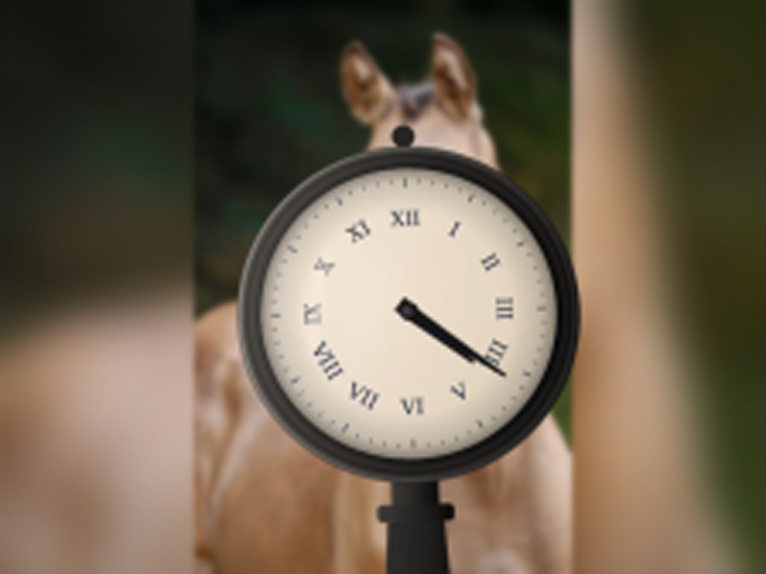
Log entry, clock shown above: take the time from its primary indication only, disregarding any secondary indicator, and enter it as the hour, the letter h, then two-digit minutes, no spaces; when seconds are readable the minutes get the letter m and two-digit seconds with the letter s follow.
4h21
